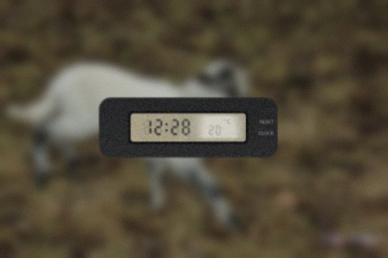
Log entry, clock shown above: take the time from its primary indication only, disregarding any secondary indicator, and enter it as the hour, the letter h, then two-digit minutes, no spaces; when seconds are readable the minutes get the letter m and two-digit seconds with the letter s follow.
12h28
